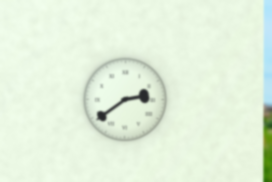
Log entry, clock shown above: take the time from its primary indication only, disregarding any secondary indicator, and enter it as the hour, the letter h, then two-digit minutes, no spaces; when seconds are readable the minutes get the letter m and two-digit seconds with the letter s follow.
2h39
